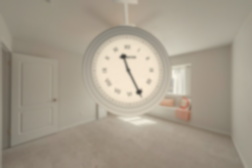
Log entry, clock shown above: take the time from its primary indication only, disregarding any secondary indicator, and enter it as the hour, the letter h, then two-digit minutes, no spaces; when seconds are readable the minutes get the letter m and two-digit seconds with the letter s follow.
11h26
